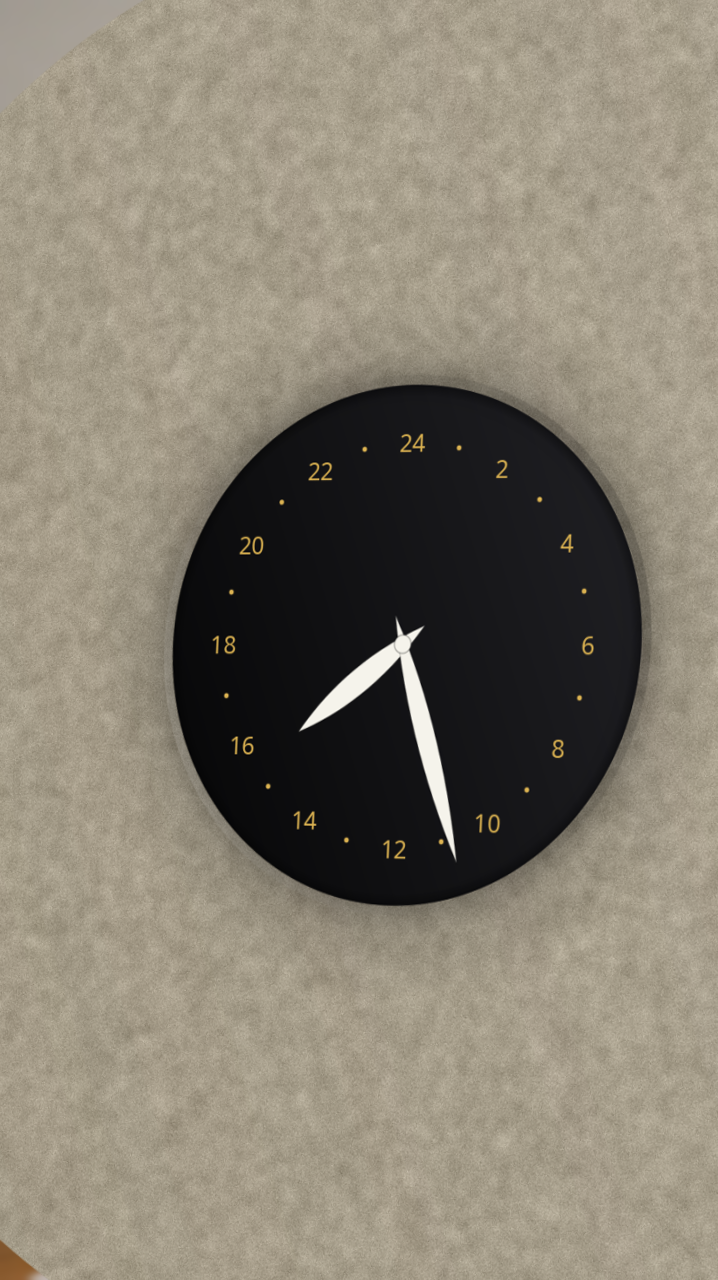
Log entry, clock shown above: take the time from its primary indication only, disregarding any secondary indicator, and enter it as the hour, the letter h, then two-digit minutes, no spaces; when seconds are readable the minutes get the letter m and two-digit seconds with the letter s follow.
15h27
